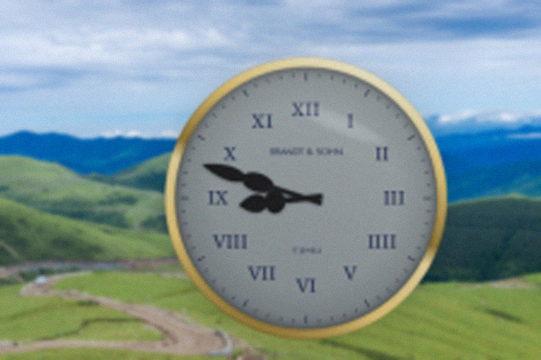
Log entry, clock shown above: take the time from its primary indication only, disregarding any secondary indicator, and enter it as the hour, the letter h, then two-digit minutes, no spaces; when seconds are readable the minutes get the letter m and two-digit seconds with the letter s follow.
8h48
